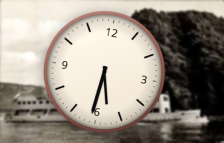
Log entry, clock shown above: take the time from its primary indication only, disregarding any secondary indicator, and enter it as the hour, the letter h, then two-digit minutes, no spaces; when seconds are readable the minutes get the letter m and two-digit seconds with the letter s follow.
5h31
